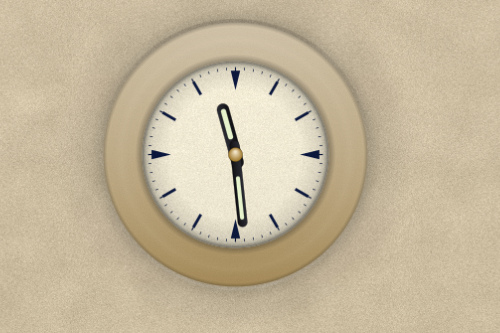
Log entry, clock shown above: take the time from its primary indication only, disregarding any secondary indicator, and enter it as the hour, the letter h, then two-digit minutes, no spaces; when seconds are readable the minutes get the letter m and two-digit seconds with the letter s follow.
11h29
